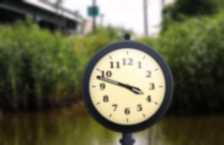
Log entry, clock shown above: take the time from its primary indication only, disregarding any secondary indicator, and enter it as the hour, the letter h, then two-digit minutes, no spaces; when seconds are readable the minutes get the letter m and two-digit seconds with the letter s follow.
3h48
